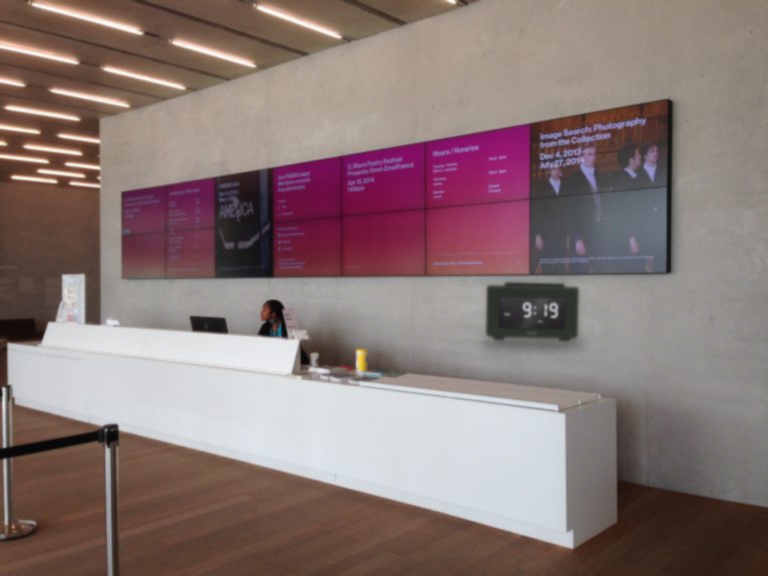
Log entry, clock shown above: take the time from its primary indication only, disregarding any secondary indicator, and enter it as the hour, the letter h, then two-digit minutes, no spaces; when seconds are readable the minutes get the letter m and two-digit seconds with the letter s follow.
9h19
